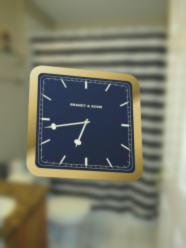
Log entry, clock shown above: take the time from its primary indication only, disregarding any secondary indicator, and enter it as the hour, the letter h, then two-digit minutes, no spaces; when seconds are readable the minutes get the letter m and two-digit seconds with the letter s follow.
6h43
